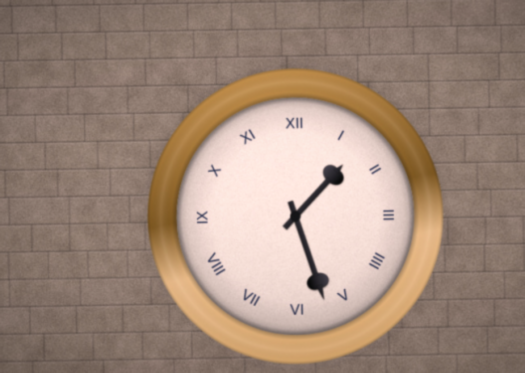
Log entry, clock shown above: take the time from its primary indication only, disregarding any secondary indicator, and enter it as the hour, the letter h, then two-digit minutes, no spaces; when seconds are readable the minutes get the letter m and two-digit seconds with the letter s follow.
1h27
